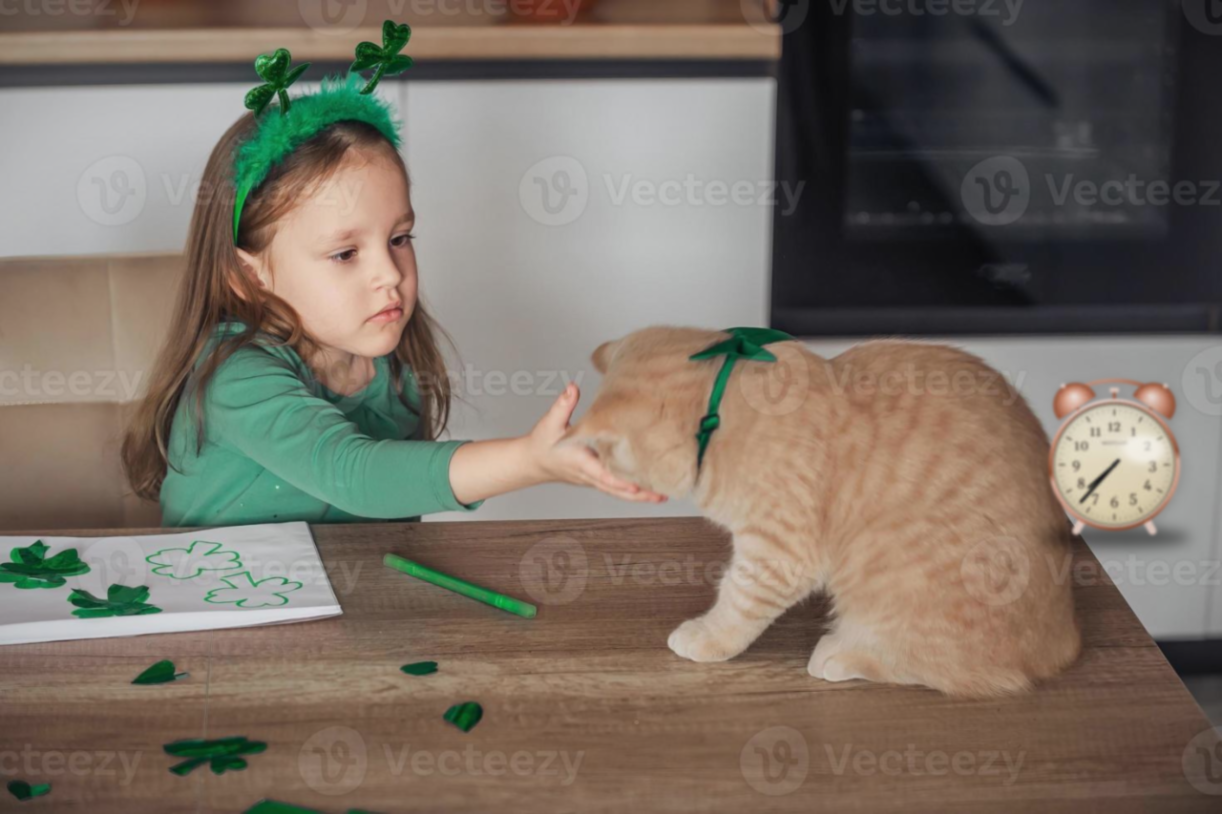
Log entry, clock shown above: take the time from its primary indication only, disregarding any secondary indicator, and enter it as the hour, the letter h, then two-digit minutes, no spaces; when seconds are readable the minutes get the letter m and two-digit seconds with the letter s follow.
7h37
